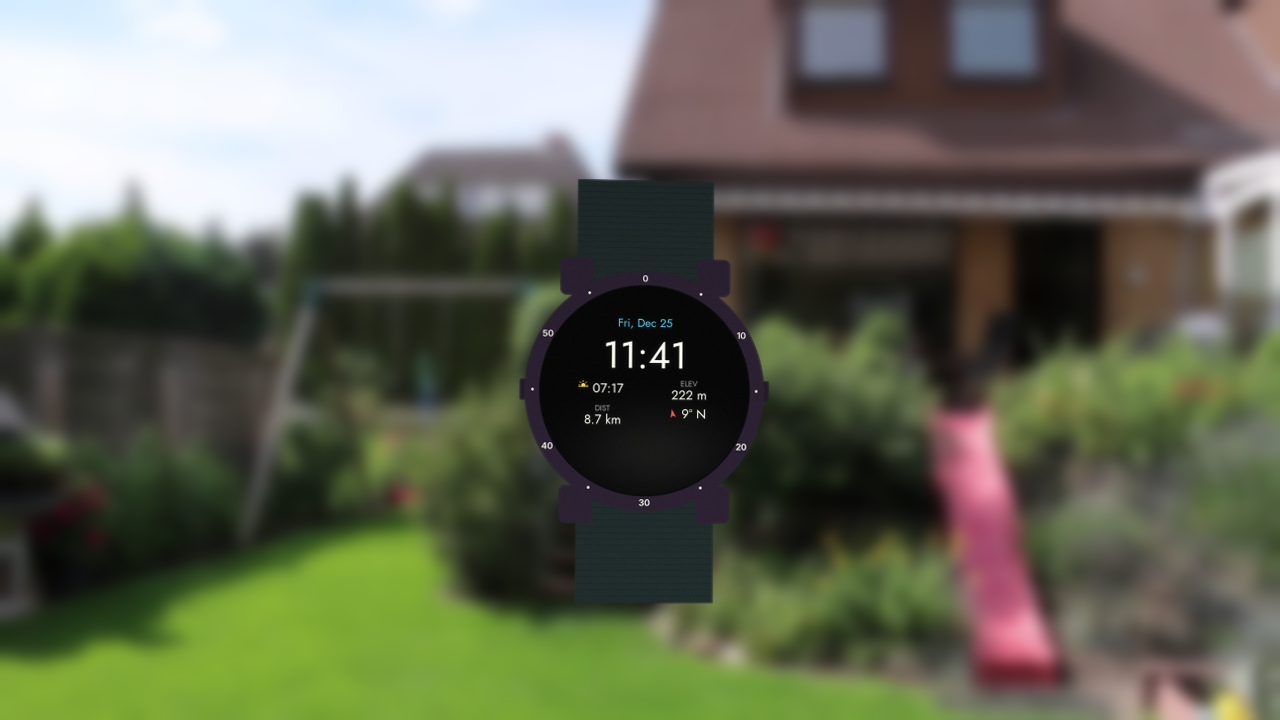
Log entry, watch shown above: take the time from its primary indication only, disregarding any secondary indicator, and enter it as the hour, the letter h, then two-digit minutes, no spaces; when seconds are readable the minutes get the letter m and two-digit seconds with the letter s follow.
11h41
